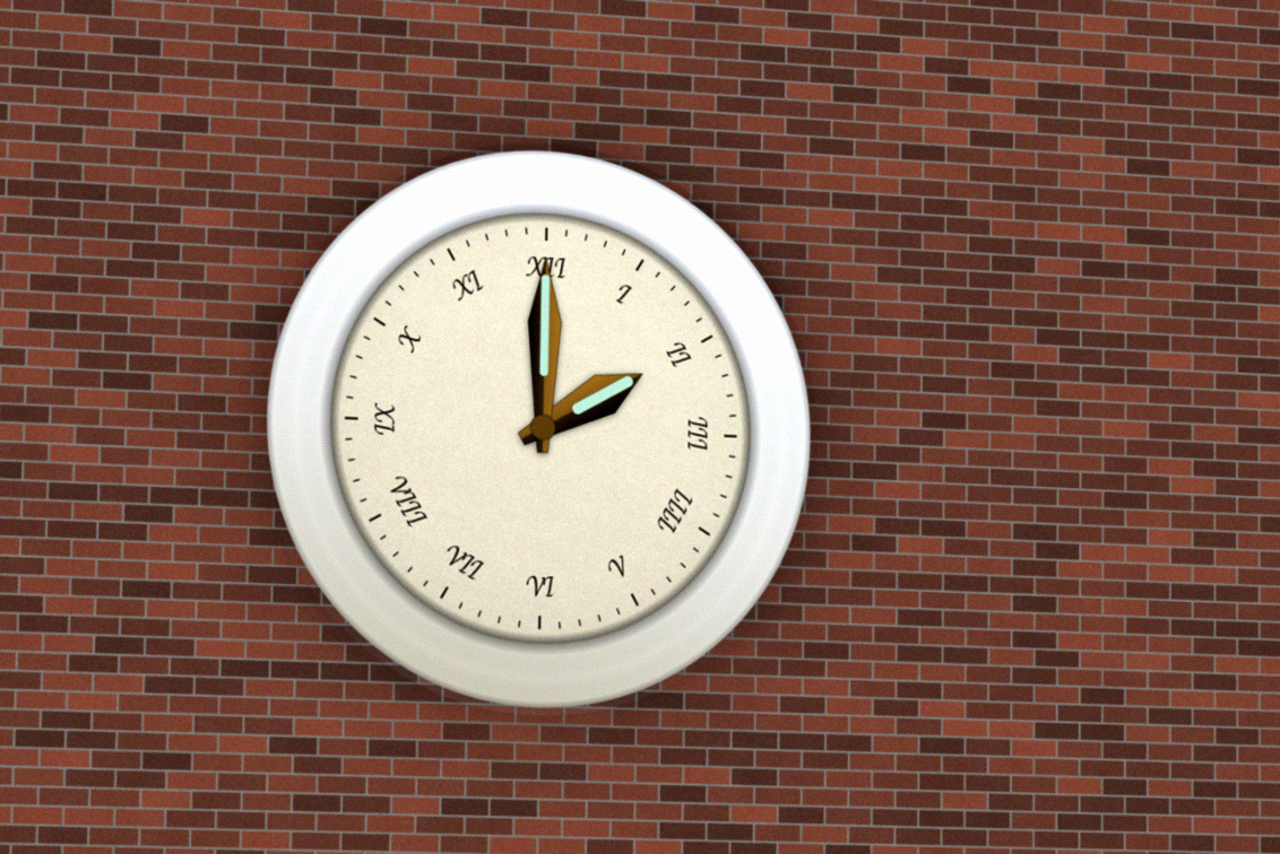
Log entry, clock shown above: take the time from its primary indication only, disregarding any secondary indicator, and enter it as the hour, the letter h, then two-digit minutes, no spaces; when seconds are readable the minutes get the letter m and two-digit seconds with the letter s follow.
2h00
